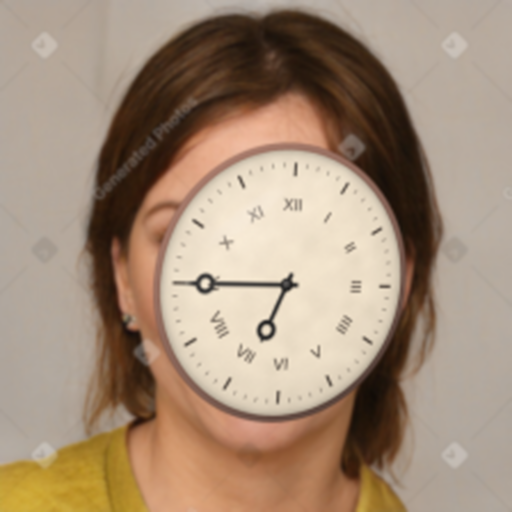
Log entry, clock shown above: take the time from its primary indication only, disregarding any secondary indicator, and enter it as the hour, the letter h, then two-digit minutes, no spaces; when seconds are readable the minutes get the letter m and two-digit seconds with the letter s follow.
6h45
